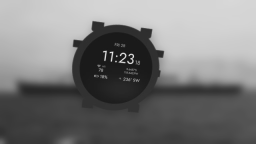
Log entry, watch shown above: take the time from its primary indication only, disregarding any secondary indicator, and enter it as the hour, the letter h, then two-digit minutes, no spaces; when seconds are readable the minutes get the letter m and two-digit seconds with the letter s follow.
11h23
